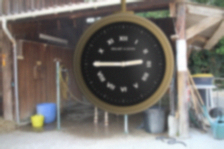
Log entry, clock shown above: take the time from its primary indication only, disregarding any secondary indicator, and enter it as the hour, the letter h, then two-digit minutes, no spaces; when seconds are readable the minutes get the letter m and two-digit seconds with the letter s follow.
2h45
